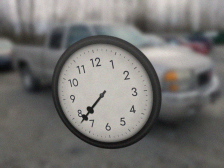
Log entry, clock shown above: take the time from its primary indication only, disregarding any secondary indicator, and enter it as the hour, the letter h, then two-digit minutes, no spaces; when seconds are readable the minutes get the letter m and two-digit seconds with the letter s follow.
7h38
